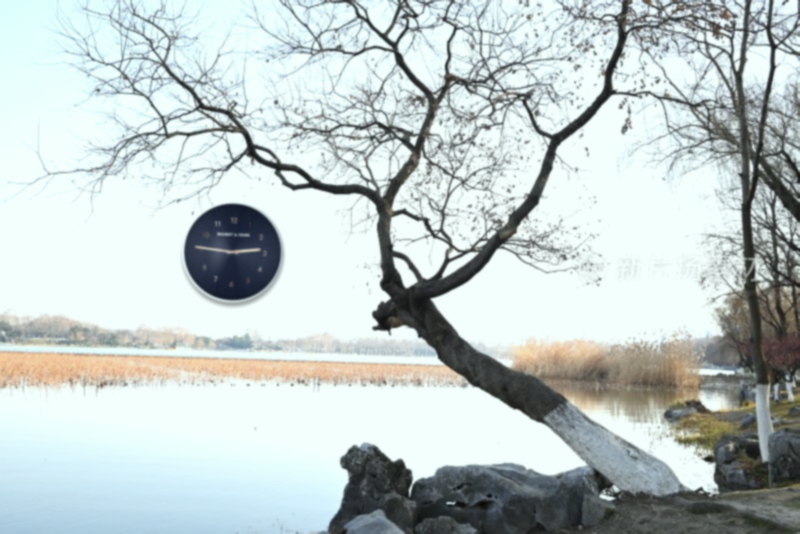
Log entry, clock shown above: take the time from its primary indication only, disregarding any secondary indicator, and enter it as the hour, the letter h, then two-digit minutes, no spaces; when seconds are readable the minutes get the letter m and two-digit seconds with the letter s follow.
2h46
